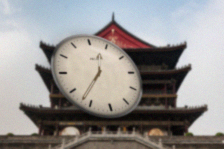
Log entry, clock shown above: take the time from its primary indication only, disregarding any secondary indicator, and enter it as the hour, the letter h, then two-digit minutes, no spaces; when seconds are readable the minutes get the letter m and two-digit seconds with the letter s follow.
12h37
